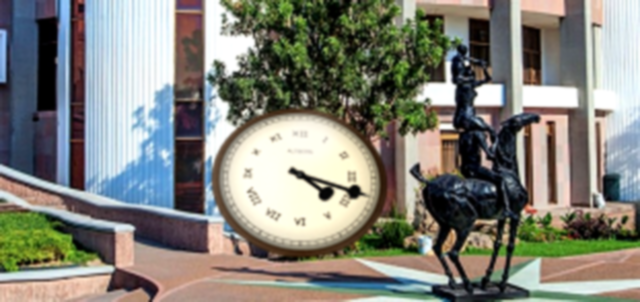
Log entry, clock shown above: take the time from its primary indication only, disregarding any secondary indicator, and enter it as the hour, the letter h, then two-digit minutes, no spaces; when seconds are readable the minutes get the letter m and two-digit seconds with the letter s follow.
4h18
